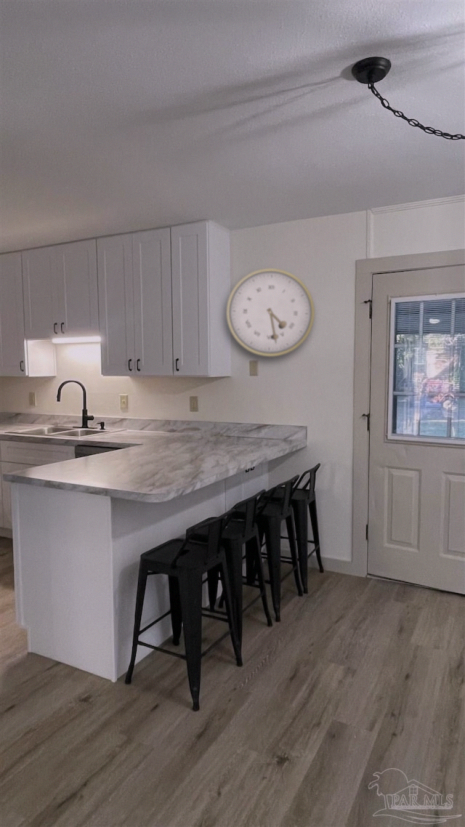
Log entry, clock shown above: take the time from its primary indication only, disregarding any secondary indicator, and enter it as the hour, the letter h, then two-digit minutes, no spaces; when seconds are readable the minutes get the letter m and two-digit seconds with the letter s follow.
4h28
